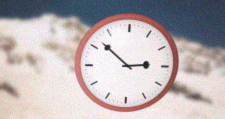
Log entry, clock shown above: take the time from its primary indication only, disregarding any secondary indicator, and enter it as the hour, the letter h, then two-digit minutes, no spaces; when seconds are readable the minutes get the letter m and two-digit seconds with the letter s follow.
2h52
